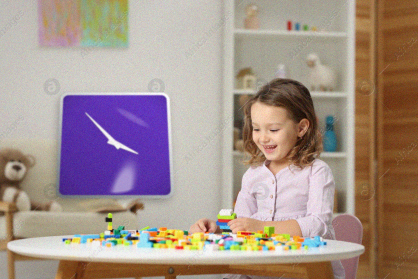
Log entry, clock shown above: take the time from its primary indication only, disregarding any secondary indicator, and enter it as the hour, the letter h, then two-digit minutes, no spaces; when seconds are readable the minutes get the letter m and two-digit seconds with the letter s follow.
3h53
